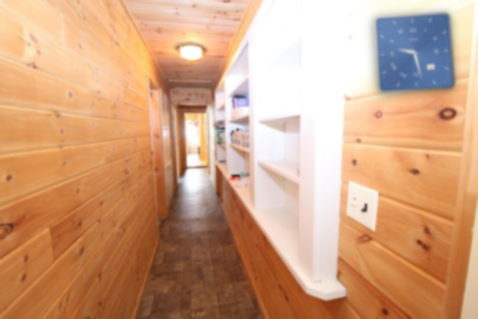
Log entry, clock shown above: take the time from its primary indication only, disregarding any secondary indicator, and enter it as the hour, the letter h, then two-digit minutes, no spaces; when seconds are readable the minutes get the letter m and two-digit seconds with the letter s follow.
9h28
